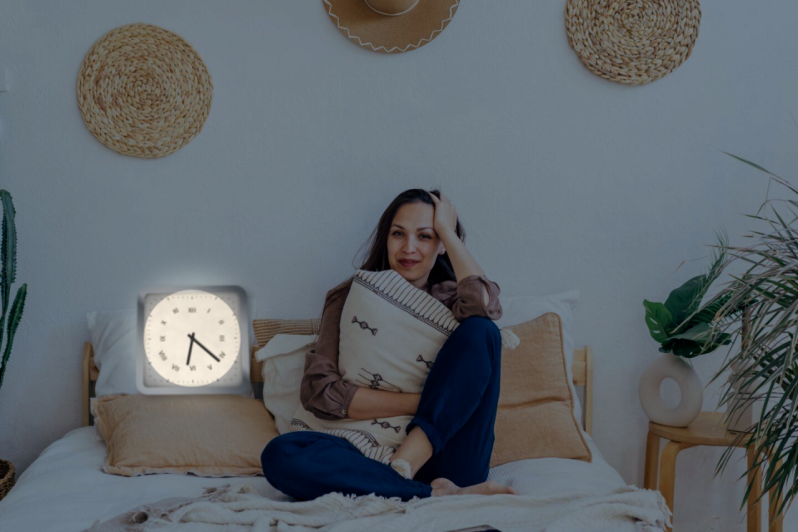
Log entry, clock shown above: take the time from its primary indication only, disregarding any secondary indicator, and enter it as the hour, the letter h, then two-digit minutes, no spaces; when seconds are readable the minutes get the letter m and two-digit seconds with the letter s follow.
6h22
